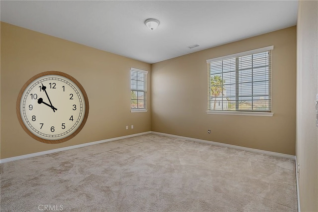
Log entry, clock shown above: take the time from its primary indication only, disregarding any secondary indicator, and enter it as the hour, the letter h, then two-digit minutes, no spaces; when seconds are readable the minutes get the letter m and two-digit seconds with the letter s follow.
9h56
